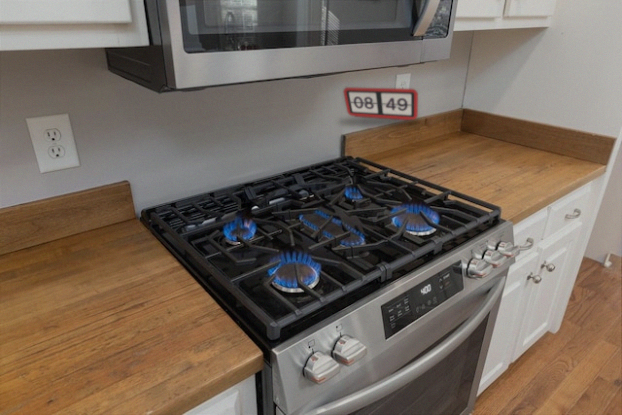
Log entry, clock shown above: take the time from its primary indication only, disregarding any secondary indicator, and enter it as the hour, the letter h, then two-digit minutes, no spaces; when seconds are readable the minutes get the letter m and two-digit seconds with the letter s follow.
8h49
